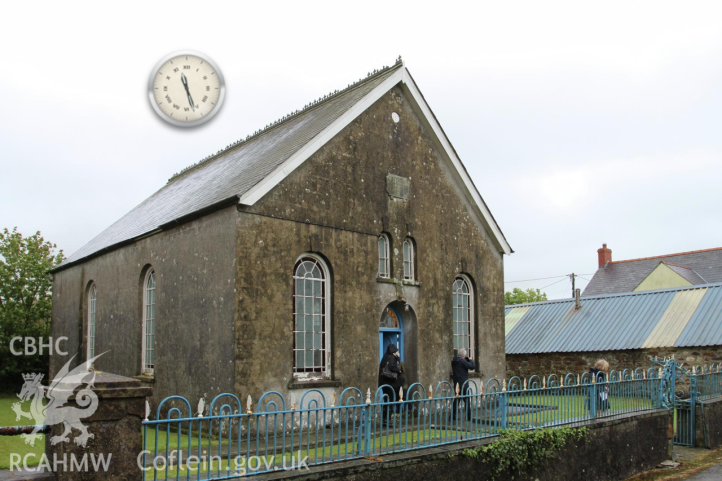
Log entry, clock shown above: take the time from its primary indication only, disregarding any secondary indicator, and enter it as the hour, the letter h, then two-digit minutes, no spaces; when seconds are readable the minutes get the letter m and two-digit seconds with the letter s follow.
11h27
